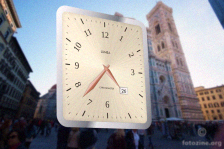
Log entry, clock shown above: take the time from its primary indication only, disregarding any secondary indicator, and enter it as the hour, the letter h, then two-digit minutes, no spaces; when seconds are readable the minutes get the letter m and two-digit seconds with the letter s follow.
4h37
